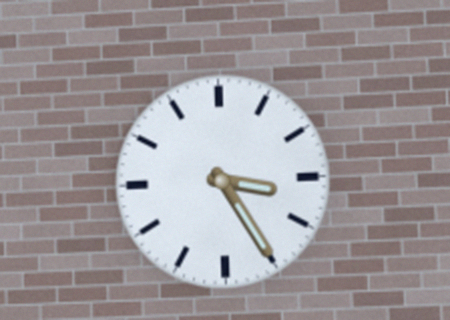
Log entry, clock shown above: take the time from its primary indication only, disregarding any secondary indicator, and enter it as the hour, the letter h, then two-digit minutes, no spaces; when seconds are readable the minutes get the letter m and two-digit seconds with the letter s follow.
3h25
